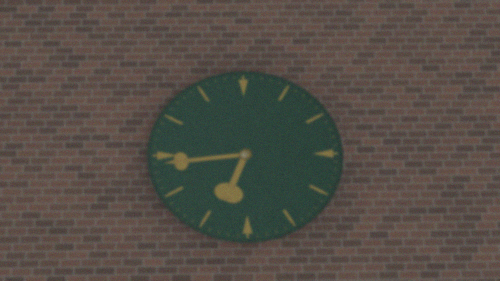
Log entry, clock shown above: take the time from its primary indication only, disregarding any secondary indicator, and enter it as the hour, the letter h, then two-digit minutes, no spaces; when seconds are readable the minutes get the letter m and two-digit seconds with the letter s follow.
6h44
